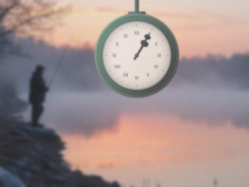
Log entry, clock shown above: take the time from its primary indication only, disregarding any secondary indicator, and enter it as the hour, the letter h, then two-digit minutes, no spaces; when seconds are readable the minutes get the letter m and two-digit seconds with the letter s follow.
1h05
